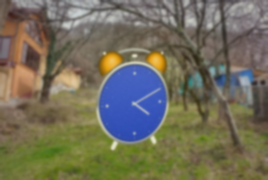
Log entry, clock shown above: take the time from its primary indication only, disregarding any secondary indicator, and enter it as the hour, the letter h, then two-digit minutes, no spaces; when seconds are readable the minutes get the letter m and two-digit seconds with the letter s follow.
4h11
